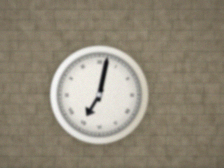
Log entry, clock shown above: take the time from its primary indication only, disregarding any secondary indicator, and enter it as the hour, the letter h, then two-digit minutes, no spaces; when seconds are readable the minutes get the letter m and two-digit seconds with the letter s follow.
7h02
